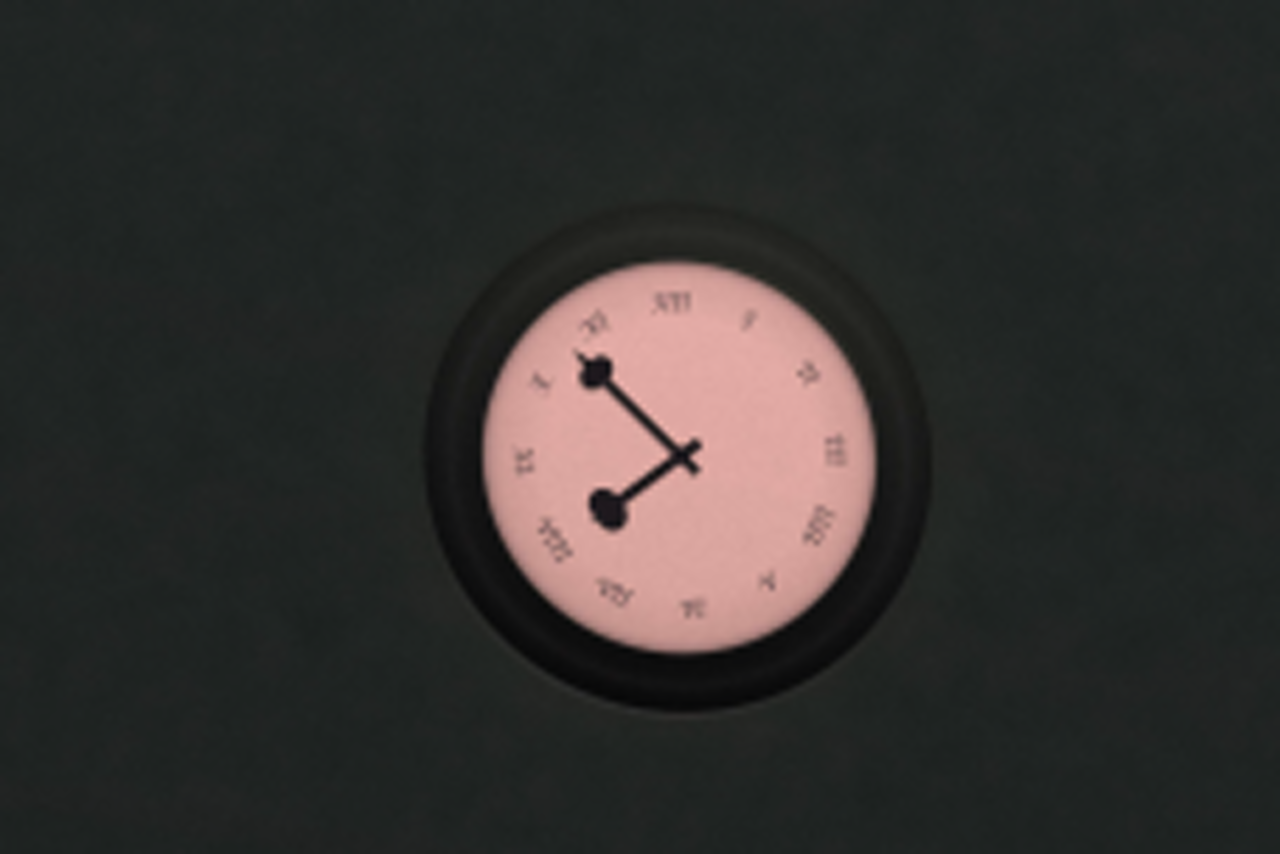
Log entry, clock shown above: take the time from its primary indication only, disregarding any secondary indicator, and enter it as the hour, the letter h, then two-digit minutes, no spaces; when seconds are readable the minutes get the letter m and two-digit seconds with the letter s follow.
7h53
